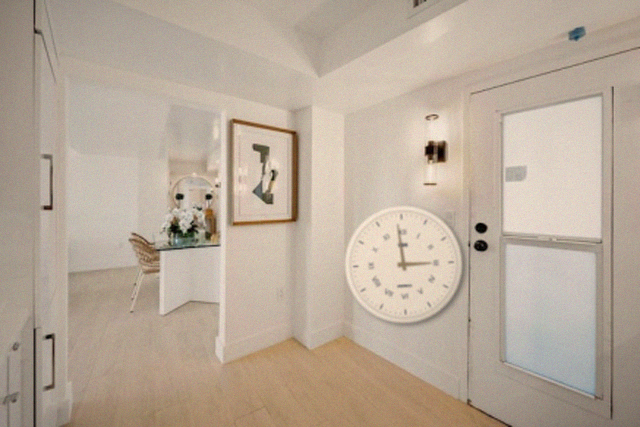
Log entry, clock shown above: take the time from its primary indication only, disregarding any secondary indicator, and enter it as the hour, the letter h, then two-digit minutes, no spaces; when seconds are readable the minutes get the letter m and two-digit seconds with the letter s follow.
2h59
